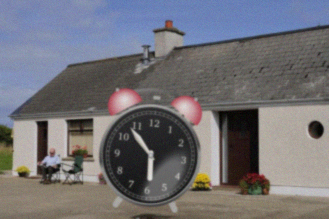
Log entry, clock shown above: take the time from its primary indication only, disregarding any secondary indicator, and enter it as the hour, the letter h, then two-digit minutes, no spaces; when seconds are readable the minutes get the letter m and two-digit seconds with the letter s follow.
5h53
